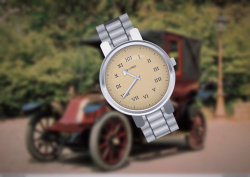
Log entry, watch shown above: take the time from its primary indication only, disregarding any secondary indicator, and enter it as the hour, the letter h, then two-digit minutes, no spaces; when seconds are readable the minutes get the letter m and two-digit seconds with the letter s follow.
10h40
